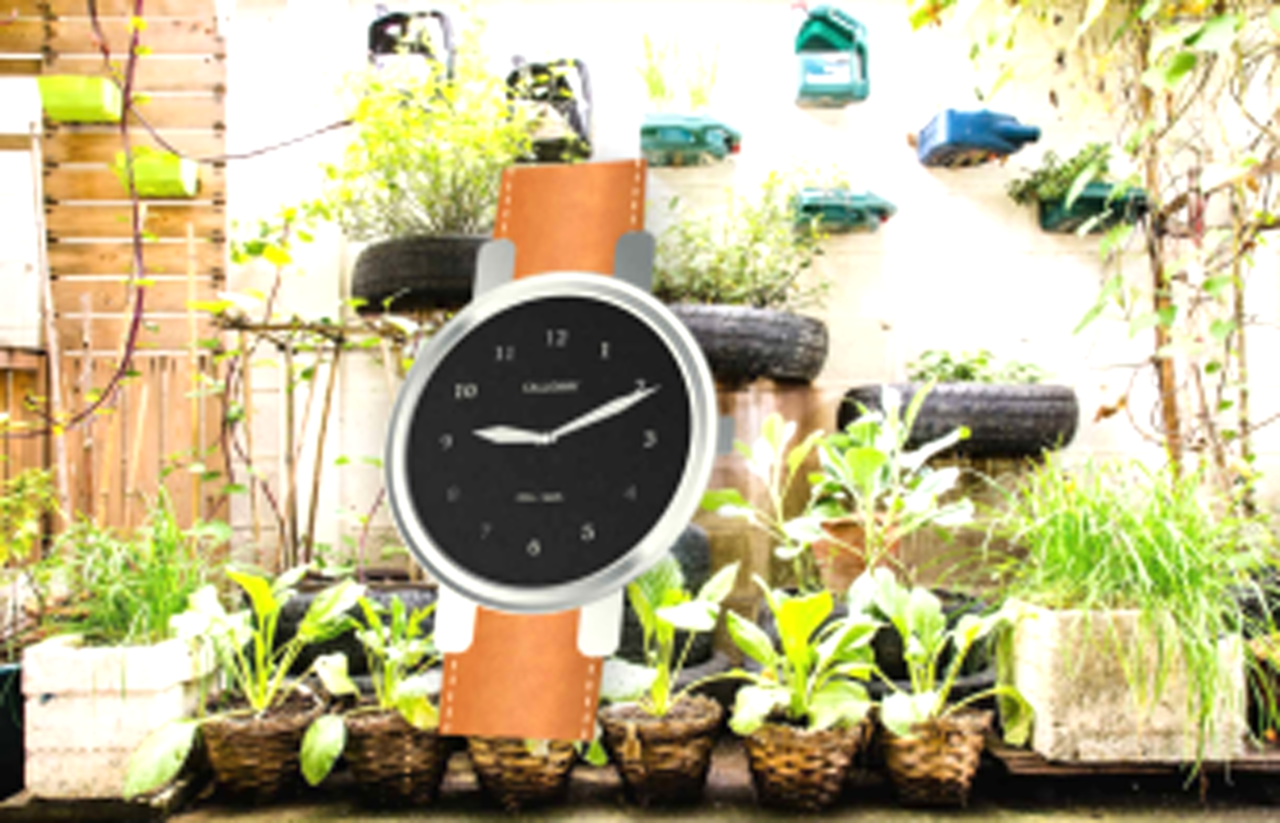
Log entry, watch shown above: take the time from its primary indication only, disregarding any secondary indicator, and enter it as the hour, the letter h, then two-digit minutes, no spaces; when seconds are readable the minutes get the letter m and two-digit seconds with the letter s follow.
9h11
